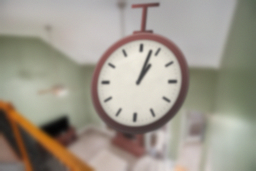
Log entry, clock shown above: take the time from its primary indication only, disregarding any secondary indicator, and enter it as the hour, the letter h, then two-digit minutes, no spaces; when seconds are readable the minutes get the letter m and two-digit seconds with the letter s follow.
1h03
